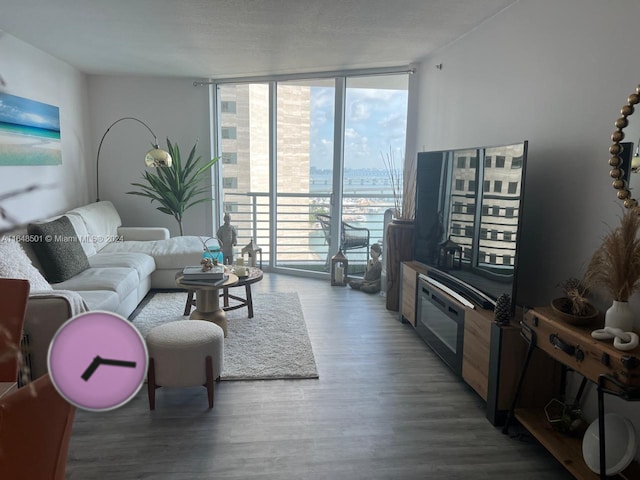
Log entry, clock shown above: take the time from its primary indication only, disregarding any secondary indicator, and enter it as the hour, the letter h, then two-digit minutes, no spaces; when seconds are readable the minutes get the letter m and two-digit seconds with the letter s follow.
7h16
